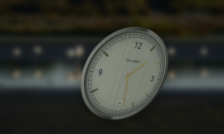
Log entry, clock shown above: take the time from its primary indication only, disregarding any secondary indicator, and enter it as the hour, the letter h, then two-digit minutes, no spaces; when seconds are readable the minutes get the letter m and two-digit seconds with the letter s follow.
1h28
